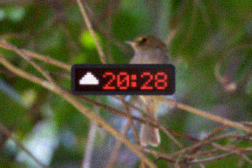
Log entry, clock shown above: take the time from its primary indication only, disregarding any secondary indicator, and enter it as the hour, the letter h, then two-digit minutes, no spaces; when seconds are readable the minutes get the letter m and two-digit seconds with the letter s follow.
20h28
